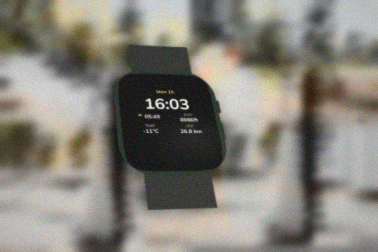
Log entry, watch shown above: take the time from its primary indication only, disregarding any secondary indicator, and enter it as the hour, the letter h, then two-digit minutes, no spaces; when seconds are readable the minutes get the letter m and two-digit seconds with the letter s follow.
16h03
